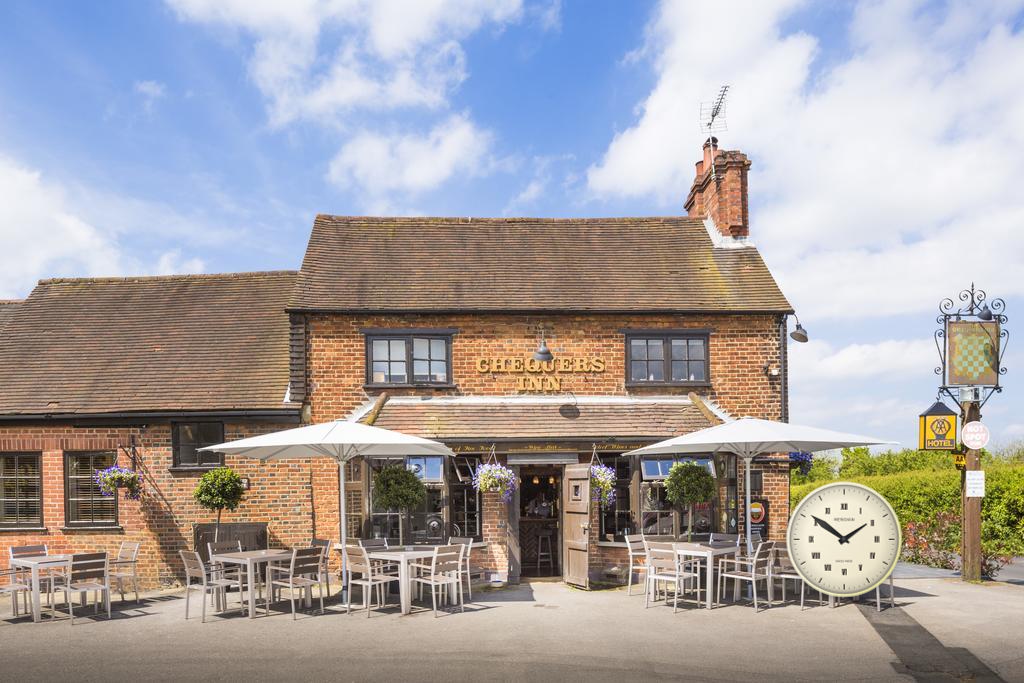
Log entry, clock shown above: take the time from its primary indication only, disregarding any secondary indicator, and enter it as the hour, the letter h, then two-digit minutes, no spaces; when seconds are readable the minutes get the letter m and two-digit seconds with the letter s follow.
1h51
